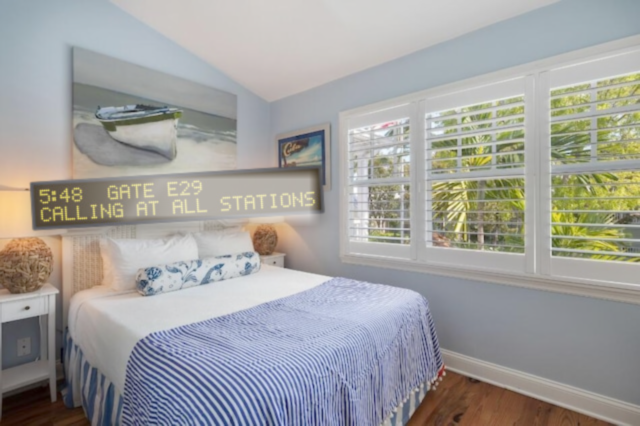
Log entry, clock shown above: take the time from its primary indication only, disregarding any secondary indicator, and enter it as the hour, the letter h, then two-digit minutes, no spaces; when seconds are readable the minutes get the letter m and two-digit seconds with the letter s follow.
5h48
